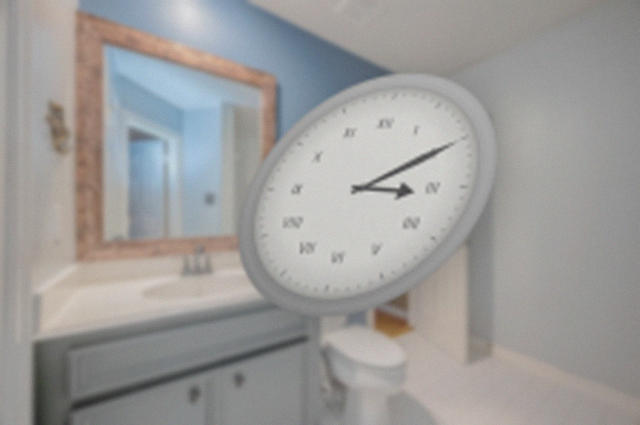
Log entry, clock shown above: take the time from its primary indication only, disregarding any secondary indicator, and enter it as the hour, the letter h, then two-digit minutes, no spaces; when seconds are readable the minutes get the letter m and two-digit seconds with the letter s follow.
3h10
